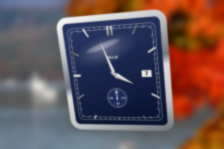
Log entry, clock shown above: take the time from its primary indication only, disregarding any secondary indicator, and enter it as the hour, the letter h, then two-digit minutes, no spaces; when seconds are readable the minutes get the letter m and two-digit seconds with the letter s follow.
3h57
